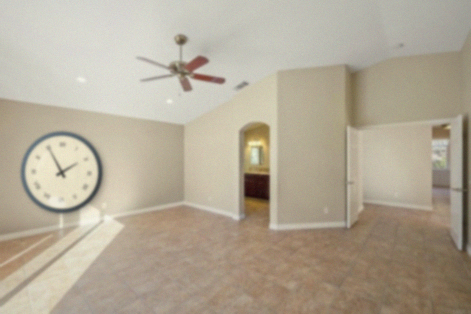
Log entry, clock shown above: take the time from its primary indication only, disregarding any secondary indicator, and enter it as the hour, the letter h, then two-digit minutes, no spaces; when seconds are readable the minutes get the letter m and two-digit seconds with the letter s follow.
1h55
